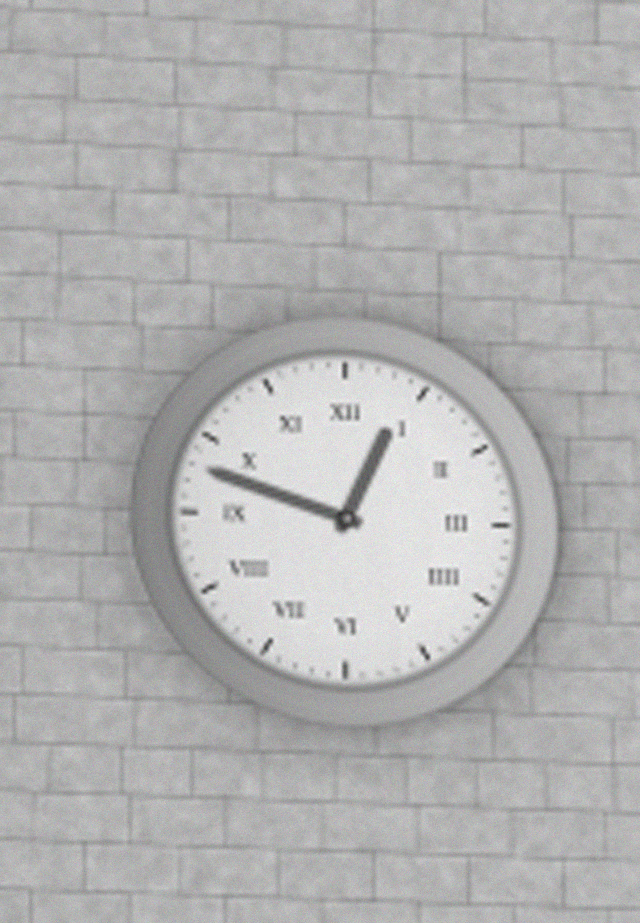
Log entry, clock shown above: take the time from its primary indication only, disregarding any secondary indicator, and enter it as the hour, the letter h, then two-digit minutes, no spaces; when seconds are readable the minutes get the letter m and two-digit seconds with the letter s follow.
12h48
